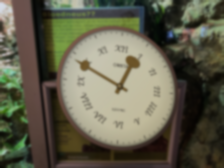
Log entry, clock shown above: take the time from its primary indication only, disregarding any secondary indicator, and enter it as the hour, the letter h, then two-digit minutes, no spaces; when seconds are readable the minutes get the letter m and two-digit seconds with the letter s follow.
12h49
